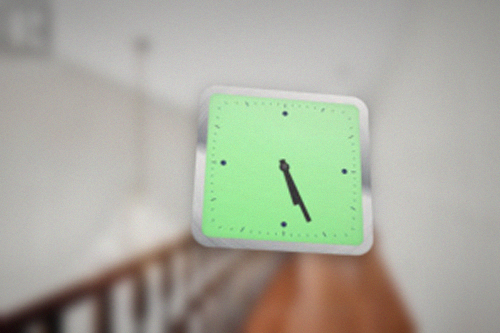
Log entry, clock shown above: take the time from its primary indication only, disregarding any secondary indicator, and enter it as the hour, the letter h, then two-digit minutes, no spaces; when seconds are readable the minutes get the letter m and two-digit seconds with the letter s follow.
5h26
